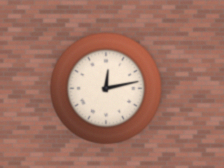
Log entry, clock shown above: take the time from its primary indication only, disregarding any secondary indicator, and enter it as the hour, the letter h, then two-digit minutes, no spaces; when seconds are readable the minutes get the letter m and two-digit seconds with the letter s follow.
12h13
